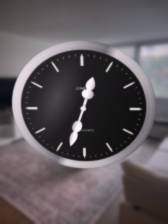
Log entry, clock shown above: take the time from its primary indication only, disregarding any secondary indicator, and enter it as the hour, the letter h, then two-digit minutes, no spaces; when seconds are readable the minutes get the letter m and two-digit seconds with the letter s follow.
12h33
